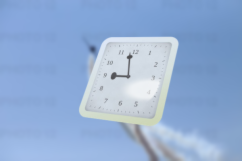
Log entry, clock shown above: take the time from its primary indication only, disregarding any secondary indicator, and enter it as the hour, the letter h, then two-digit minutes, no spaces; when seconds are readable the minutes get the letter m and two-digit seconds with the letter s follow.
8h58
